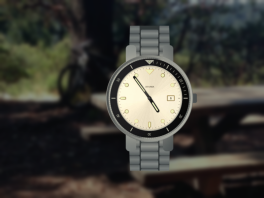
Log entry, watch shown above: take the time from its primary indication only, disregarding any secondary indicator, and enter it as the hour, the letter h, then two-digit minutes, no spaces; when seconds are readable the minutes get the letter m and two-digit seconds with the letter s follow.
4h54
